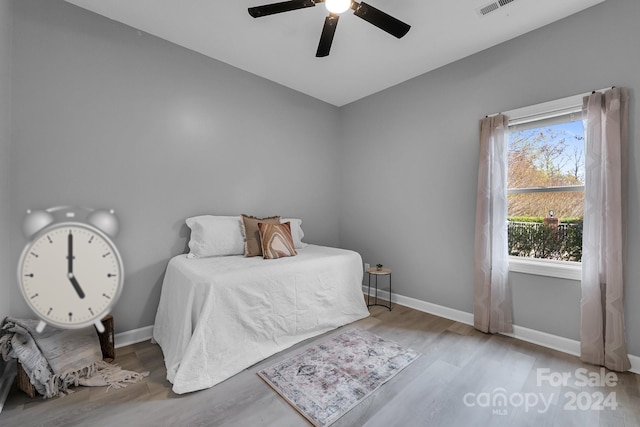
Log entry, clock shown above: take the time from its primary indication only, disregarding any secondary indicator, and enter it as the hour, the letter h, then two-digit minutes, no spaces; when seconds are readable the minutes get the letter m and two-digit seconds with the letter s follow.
5h00
